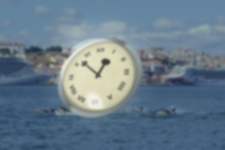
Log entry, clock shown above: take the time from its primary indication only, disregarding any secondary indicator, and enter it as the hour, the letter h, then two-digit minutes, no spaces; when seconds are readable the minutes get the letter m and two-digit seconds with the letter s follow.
12h52
